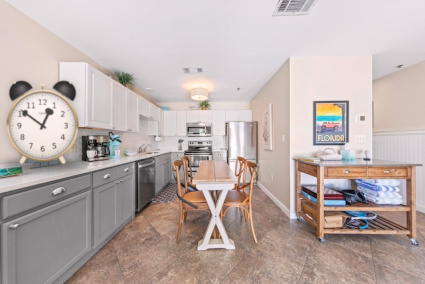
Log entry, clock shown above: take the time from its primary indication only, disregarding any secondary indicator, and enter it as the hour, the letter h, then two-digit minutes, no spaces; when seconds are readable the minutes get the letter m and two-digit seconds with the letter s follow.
12h51
